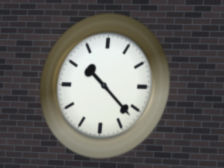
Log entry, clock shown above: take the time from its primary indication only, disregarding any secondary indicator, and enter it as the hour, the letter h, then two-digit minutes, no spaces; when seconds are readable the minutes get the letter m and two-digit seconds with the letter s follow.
10h22
